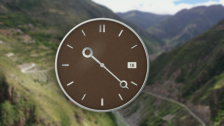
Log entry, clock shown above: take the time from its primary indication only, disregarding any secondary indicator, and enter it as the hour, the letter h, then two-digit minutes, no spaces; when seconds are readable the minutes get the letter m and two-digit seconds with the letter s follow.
10h22
